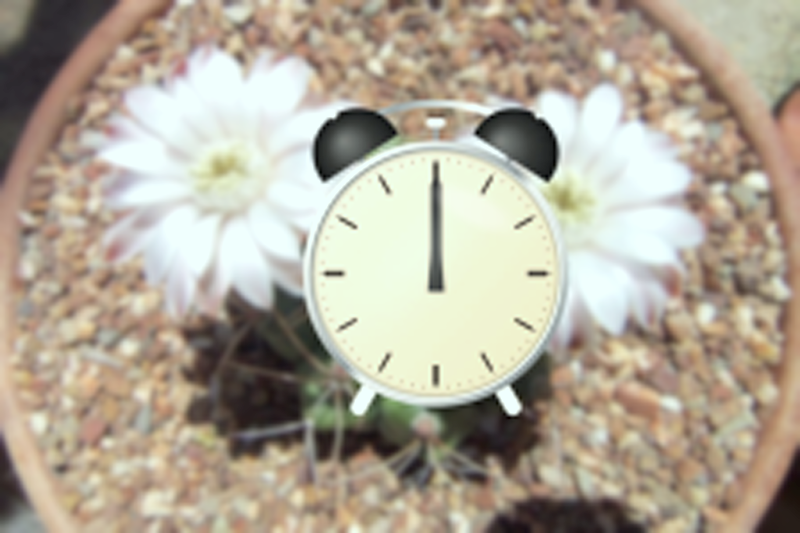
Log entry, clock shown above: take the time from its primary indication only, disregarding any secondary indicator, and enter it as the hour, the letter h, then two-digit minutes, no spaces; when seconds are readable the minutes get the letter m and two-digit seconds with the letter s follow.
12h00
